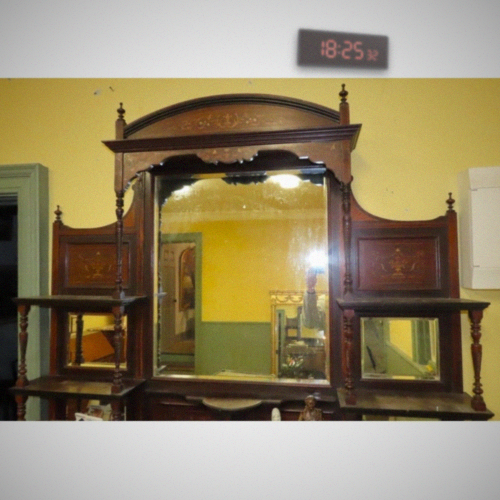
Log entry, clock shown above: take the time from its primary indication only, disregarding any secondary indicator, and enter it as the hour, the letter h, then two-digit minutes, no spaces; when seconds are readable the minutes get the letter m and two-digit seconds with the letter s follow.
18h25
